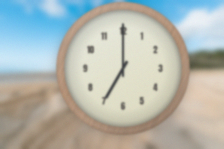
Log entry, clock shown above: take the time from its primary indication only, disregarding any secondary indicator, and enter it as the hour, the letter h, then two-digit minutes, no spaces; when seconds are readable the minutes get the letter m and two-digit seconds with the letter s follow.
7h00
